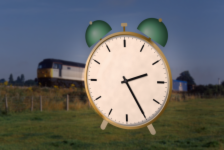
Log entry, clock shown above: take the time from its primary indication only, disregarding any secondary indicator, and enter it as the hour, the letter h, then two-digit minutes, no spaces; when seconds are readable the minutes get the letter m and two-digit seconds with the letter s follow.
2h25
